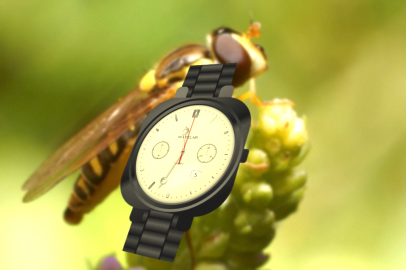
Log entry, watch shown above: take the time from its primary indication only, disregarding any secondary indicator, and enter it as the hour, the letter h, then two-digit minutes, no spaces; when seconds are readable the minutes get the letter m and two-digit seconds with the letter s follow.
11h33
